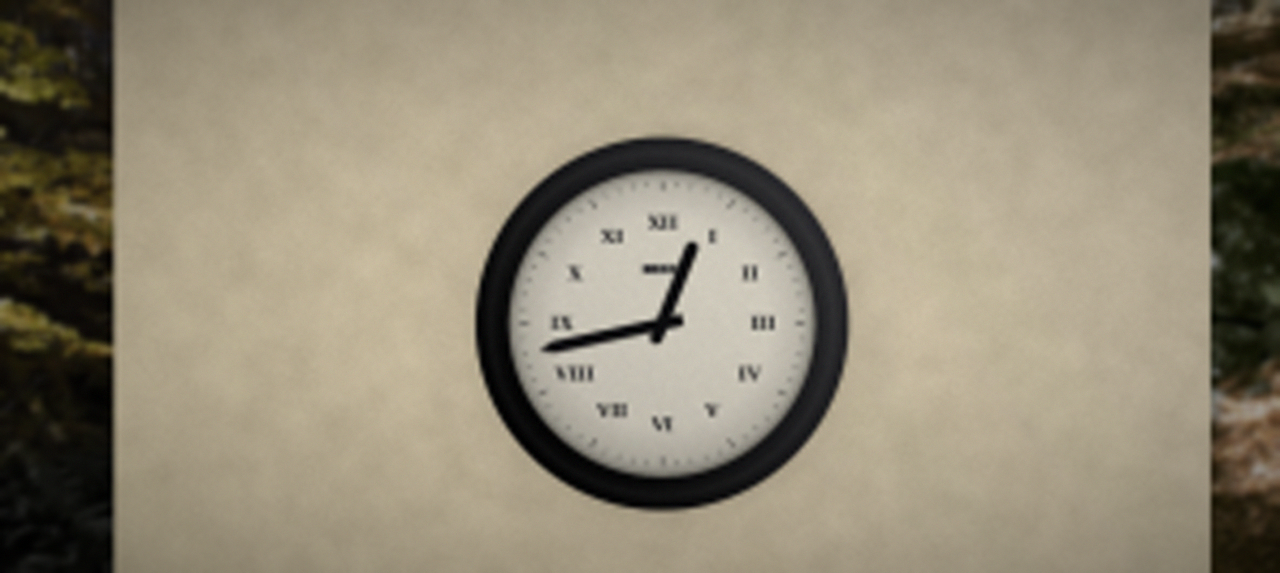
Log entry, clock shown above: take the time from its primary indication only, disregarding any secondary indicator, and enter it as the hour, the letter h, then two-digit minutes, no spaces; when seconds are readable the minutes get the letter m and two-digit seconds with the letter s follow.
12h43
